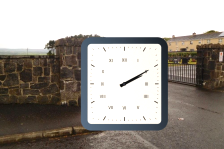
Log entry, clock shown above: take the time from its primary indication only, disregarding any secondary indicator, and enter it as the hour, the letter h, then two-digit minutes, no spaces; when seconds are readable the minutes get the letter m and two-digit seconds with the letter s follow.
2h10
